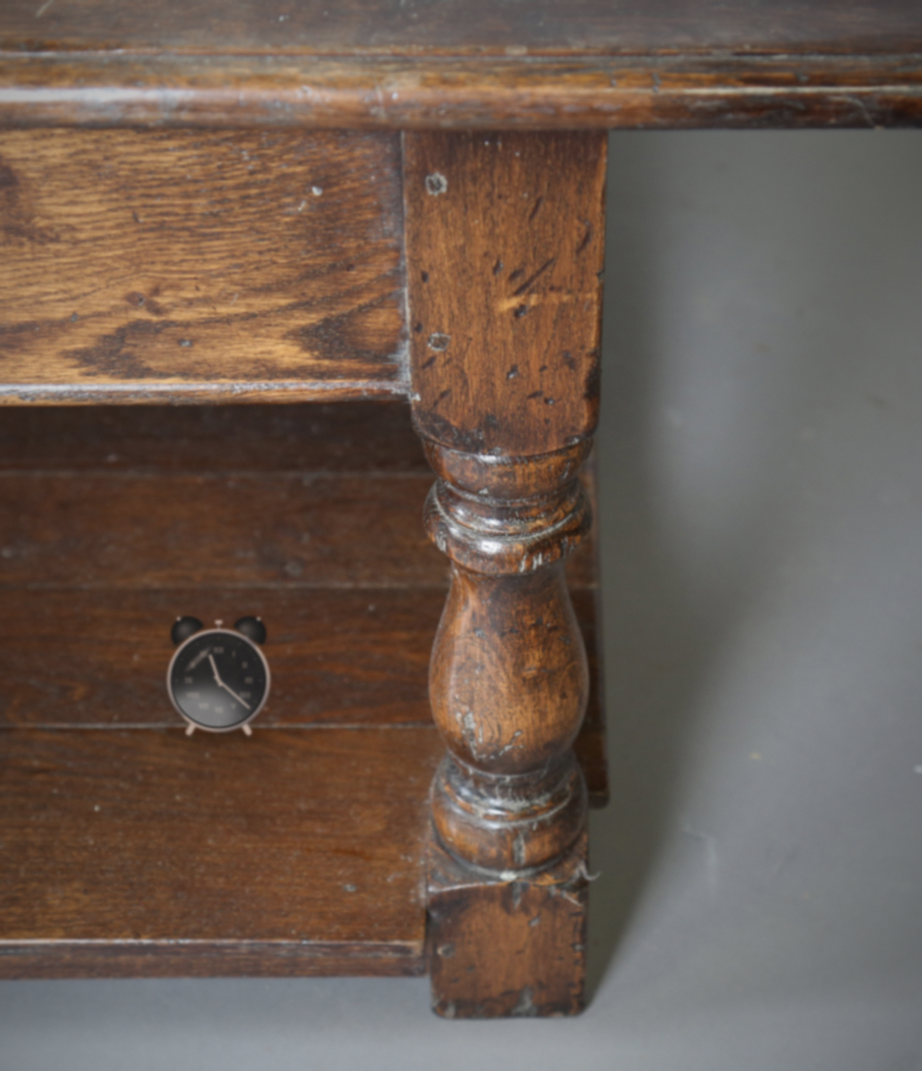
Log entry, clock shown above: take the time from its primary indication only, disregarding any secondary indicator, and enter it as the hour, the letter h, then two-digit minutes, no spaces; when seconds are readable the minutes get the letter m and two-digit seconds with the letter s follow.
11h22
